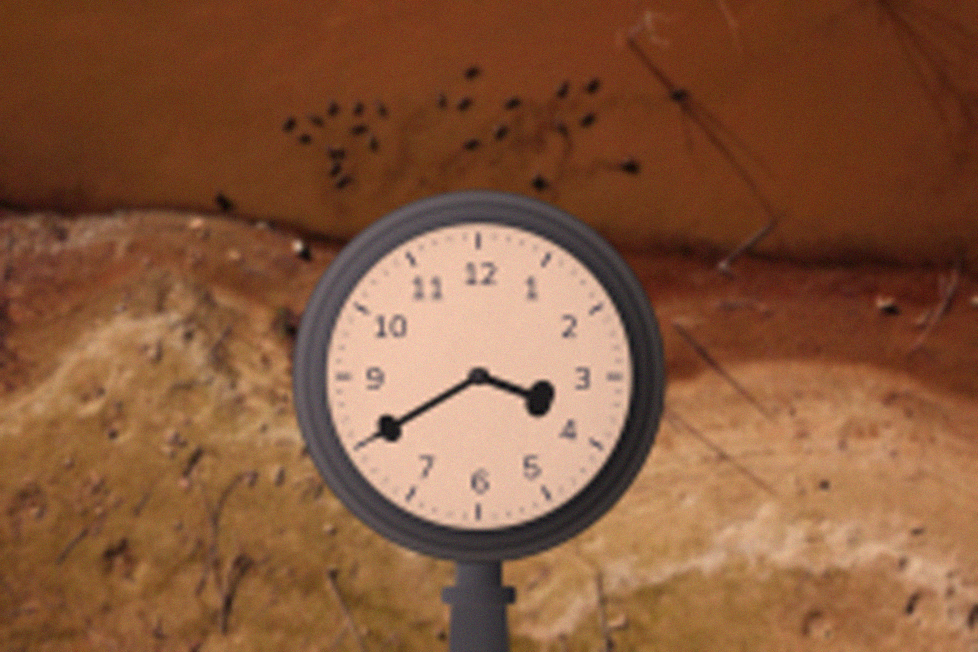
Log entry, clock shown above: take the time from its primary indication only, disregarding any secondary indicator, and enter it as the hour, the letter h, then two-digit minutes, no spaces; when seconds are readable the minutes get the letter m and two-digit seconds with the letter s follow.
3h40
